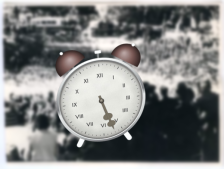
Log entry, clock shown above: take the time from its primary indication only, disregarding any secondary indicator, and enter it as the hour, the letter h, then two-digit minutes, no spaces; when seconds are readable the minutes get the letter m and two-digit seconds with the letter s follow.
5h27
